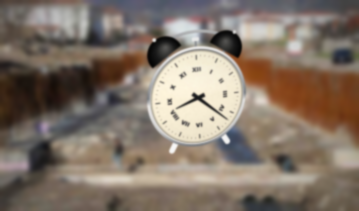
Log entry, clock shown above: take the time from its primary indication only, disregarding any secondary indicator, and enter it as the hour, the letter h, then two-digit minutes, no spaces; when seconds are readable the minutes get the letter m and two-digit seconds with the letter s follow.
8h22
